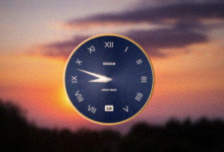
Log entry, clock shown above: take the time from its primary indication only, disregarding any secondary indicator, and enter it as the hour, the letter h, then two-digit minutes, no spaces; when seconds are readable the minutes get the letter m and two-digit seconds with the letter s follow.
8h48
